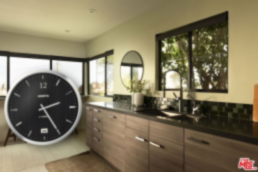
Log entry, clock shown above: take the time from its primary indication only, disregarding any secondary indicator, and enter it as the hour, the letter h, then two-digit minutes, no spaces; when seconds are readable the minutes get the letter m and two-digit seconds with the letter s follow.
2h25
